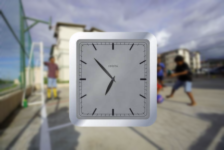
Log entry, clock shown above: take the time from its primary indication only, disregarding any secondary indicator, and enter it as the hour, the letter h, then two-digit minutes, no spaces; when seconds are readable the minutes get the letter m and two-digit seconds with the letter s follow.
6h53
